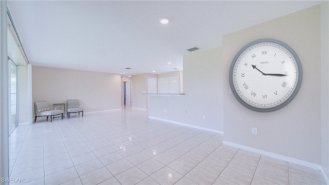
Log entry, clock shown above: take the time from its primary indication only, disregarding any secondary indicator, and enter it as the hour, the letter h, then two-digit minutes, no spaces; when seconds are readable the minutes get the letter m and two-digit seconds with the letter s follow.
10h16
